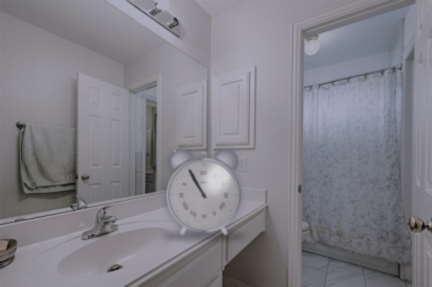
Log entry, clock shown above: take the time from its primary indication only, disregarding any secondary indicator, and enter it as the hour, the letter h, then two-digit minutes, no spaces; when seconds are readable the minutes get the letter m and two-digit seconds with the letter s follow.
10h55
